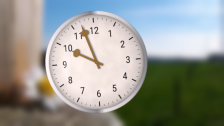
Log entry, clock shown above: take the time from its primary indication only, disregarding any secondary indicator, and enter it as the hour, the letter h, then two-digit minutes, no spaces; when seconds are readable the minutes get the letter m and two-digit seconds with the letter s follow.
9h57
